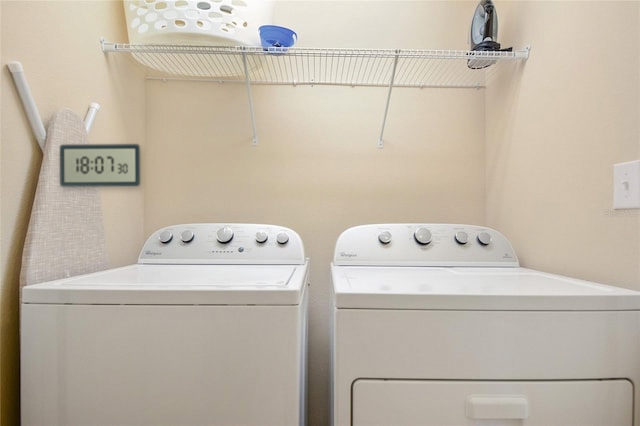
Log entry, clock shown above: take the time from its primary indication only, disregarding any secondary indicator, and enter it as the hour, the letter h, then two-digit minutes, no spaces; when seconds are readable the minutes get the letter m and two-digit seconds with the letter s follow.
18h07
